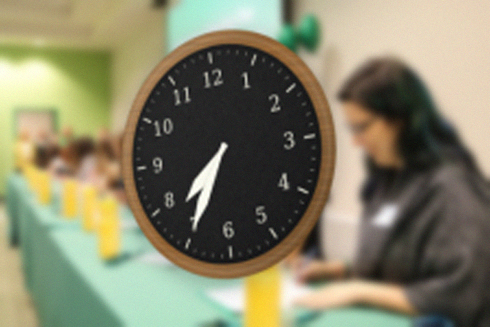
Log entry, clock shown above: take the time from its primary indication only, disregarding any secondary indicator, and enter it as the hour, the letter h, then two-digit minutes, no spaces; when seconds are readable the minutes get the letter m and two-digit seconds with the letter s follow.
7h35
